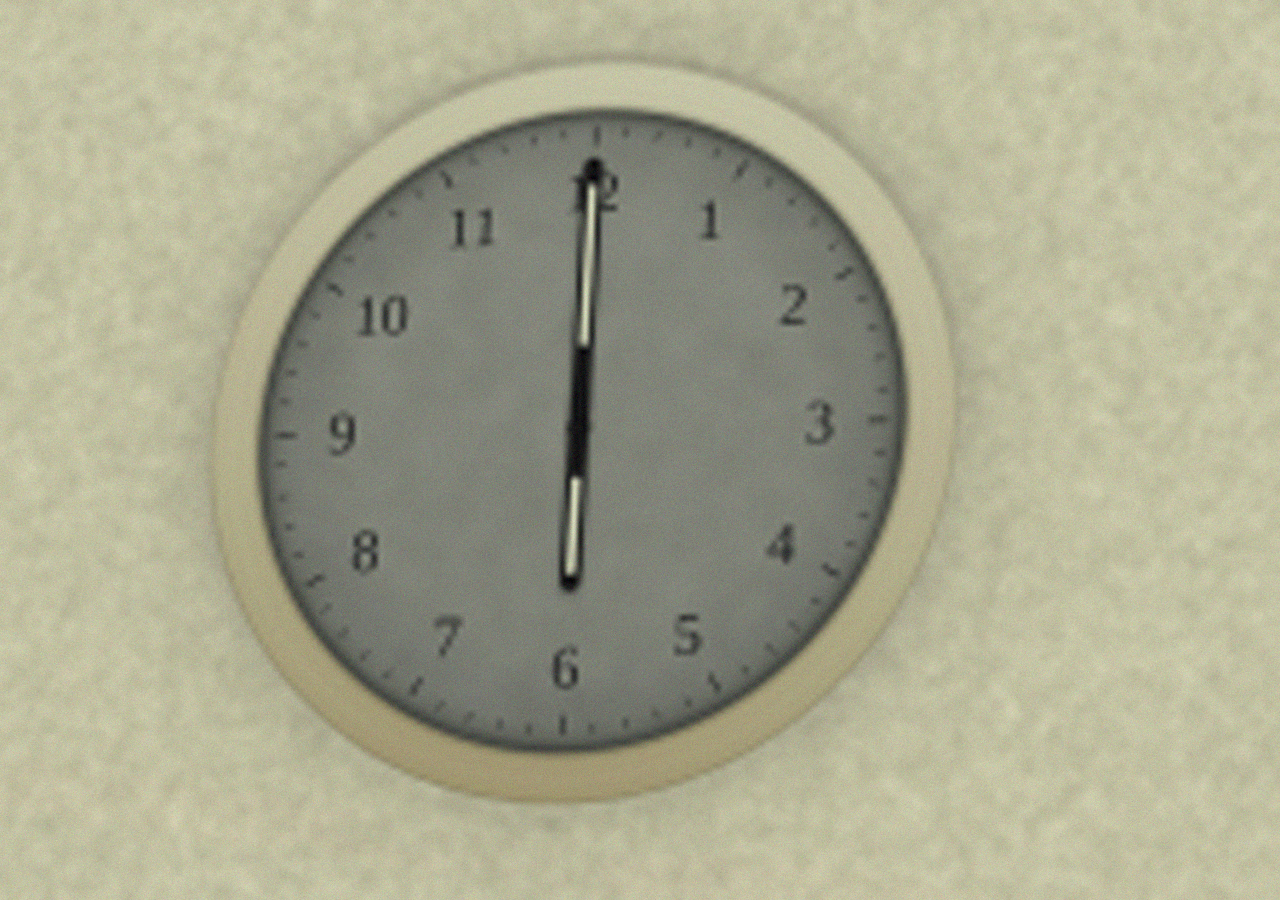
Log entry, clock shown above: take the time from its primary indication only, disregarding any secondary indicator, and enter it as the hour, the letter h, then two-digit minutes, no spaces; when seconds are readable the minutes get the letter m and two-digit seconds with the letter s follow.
6h00
